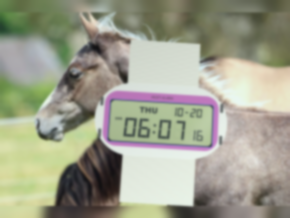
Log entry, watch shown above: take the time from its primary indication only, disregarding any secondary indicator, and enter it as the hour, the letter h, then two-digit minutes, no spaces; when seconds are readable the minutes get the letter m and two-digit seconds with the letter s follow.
6h07
